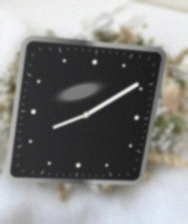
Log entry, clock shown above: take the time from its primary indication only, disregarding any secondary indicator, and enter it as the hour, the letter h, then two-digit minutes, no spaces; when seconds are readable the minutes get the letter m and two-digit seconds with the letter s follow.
8h09
